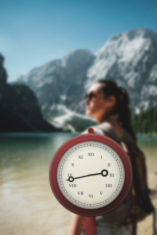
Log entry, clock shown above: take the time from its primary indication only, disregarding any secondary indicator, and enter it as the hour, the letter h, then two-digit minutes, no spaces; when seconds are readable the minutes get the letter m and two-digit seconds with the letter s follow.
2h43
